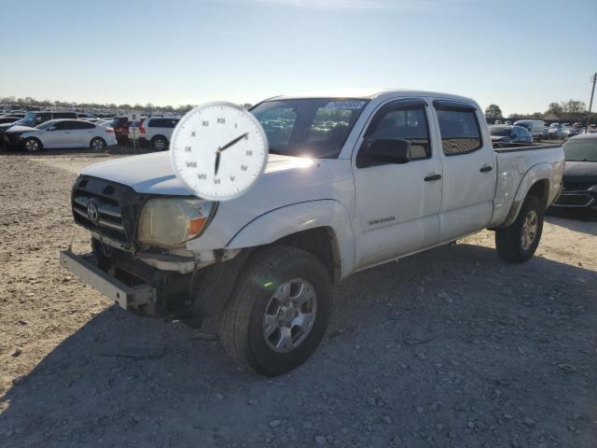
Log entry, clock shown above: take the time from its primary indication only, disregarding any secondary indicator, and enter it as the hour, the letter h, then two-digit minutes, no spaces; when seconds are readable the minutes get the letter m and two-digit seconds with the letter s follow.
6h09
